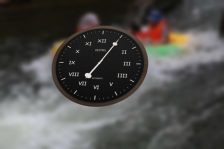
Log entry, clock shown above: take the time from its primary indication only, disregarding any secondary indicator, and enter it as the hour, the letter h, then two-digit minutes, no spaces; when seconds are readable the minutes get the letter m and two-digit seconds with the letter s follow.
7h05
